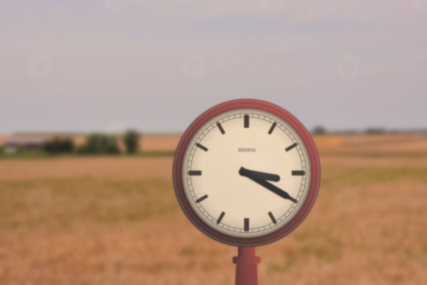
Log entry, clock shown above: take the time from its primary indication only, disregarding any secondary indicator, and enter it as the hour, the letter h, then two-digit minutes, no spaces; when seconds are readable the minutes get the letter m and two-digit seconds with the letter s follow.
3h20
